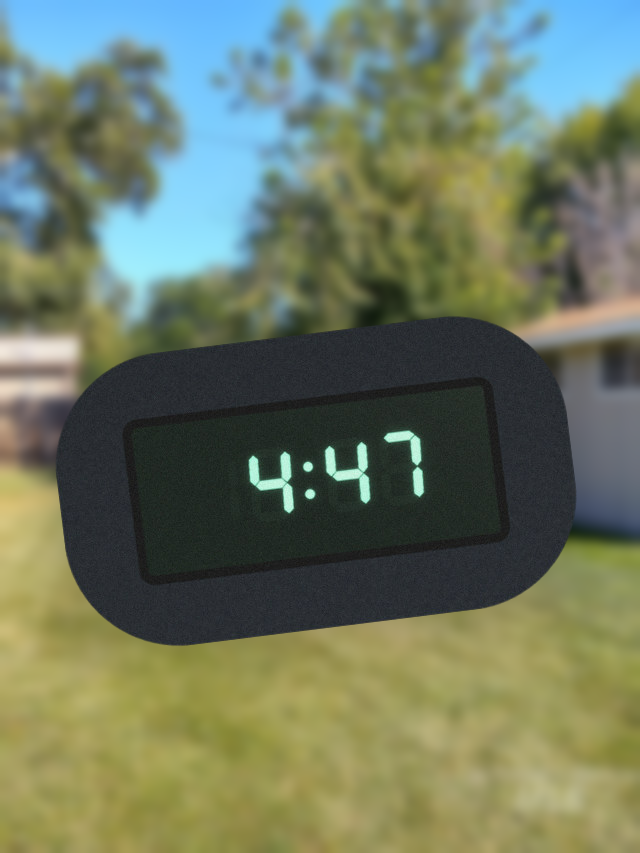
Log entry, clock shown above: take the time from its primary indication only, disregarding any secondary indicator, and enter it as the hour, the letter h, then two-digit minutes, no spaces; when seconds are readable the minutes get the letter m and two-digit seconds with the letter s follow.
4h47
